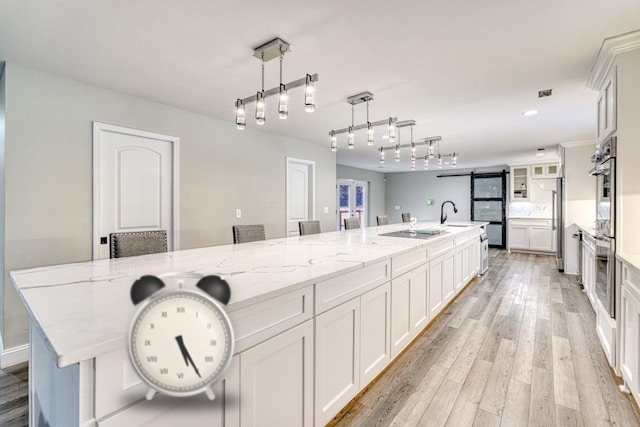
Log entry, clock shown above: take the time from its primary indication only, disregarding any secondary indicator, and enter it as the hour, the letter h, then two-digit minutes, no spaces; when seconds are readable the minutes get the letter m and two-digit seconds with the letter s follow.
5h25
